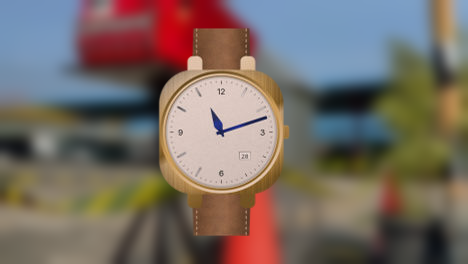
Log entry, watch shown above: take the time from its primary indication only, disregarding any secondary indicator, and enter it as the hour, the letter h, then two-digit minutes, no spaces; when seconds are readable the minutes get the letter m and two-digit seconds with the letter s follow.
11h12
